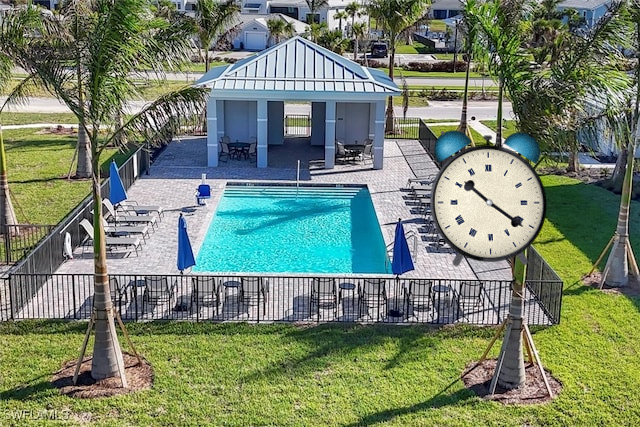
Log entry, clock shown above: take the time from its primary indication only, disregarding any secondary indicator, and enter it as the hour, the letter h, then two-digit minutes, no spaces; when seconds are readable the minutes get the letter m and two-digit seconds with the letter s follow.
10h21
